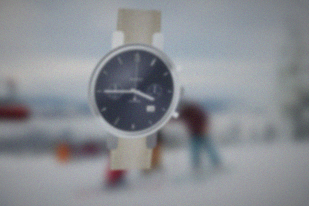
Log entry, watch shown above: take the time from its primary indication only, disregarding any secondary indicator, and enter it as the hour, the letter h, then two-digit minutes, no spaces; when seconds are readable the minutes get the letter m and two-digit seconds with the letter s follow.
3h45
